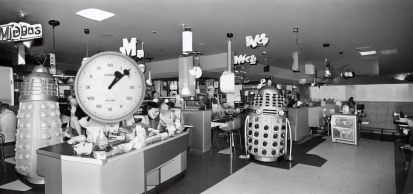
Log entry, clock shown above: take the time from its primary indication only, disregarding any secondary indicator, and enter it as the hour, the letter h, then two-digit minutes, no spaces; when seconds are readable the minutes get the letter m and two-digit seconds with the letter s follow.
1h08
